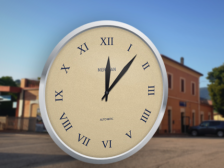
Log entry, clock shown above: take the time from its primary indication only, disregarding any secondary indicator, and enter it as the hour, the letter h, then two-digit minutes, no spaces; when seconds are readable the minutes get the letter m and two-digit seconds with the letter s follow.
12h07
